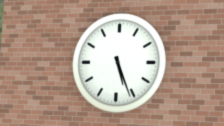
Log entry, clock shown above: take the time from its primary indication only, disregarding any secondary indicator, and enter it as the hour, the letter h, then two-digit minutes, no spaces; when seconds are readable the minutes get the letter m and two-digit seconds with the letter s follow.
5h26
